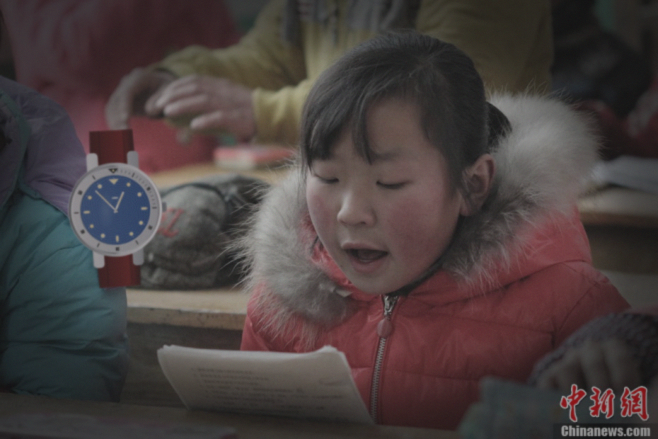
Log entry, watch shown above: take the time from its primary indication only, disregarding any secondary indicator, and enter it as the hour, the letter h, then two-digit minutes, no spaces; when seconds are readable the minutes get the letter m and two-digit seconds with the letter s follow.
12h53
